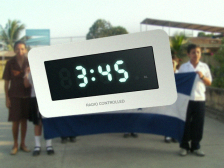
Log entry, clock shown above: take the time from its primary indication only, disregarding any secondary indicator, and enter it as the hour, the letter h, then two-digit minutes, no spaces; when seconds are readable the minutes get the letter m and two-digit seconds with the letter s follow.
3h45
